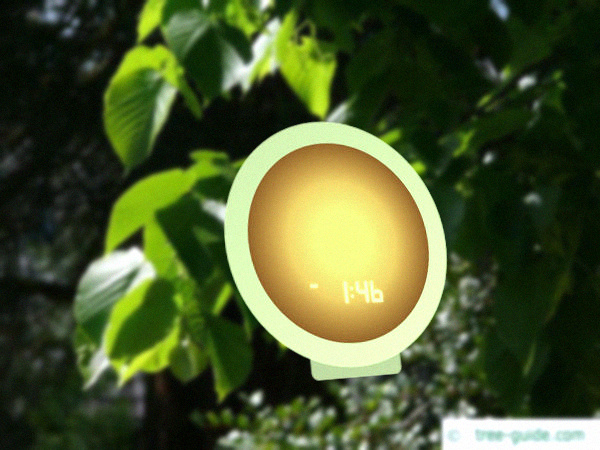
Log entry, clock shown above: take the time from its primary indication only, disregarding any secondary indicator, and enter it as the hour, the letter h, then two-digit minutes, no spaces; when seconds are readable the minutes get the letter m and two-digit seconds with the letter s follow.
1h46
